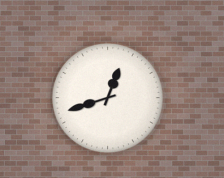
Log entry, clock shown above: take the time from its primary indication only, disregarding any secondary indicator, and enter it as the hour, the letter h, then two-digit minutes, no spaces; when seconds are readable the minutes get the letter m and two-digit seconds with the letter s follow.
12h42
